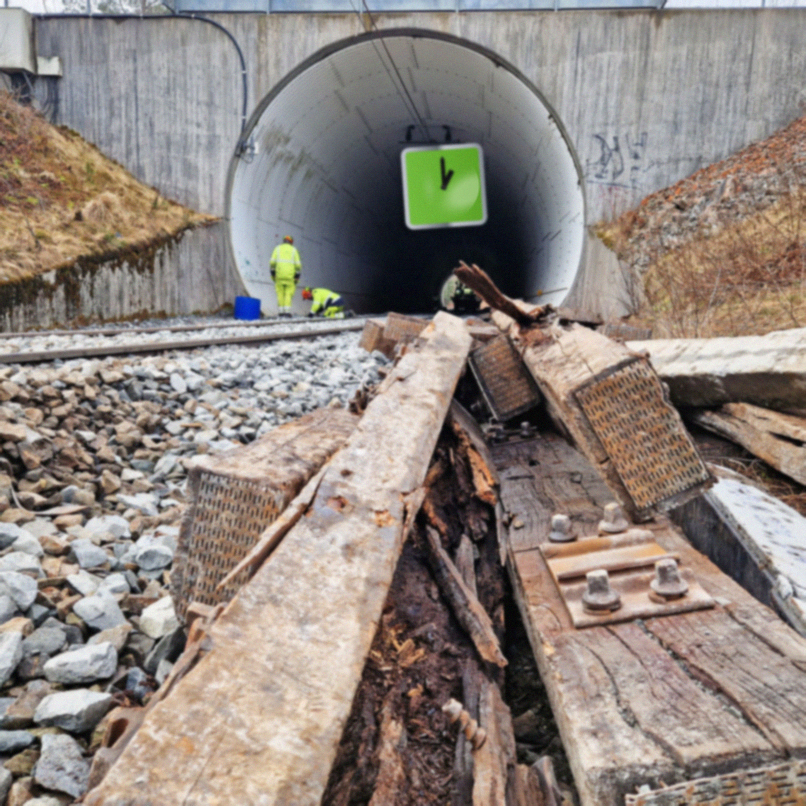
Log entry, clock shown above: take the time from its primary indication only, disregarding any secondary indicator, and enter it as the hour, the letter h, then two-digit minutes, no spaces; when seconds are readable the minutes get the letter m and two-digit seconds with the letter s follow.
1h00
